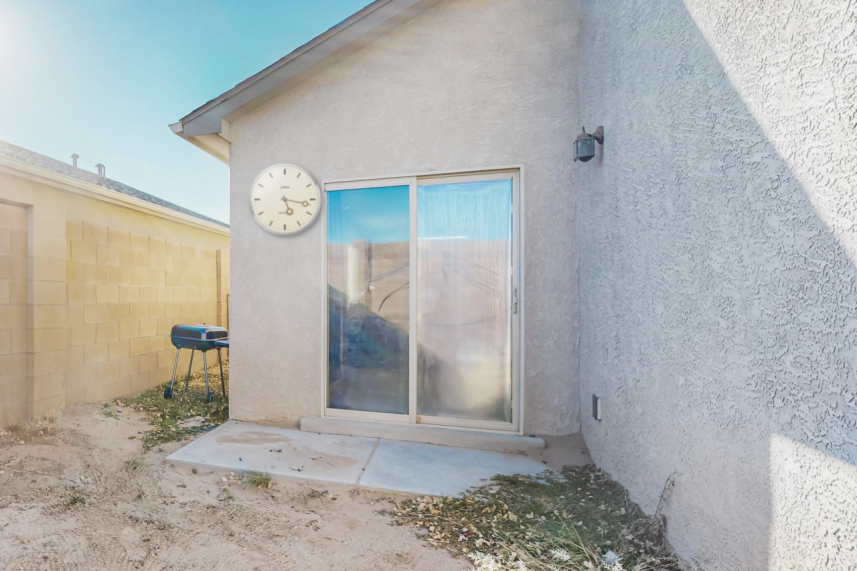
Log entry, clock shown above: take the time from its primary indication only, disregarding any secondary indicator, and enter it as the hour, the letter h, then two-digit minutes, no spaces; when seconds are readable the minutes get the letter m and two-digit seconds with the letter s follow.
5h17
